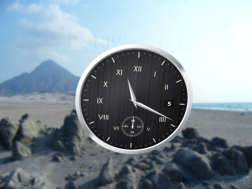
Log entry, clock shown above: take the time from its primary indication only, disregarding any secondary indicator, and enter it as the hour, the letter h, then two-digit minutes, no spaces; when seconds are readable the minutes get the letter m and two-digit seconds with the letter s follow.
11h19
